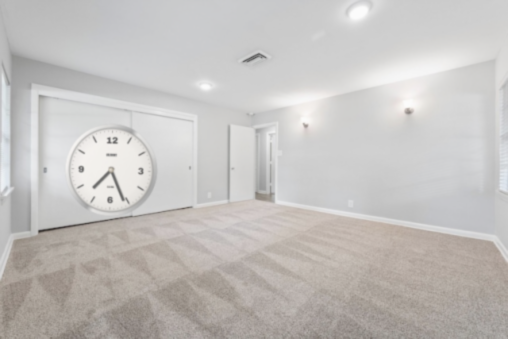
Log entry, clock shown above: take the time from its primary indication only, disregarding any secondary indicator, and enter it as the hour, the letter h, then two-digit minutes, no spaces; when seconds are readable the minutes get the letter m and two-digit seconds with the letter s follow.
7h26
